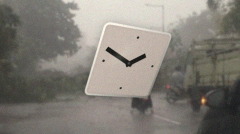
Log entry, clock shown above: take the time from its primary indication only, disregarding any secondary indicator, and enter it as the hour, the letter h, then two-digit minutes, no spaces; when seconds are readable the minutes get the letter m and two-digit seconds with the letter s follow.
1h49
